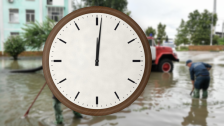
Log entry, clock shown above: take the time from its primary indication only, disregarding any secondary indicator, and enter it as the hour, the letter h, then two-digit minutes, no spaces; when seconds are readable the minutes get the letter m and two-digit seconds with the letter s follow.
12h01
